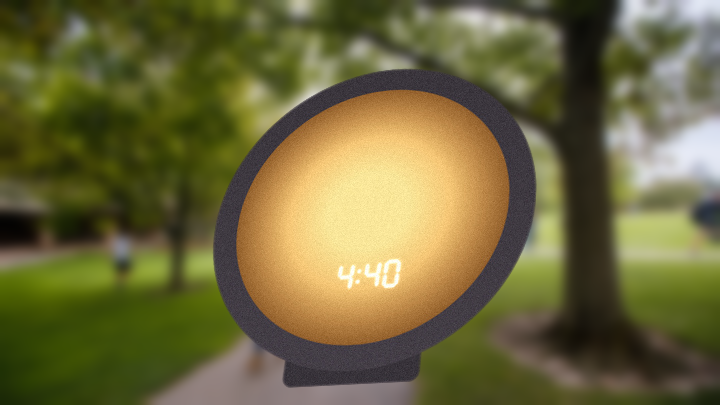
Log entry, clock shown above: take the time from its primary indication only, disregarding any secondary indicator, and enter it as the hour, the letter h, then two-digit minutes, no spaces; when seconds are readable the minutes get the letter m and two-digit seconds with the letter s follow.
4h40
